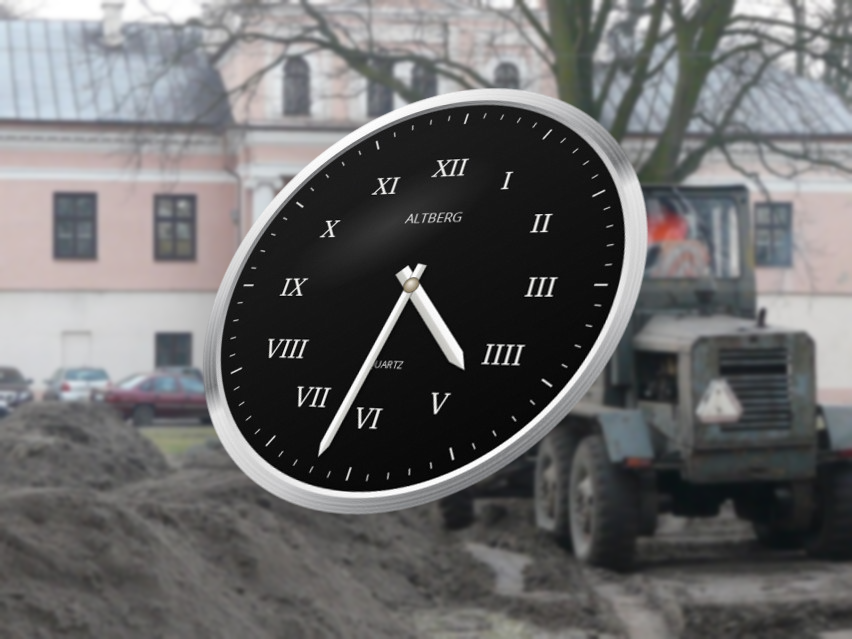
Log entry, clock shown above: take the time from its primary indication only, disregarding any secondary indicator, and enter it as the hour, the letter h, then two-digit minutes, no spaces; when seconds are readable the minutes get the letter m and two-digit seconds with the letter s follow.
4h32
